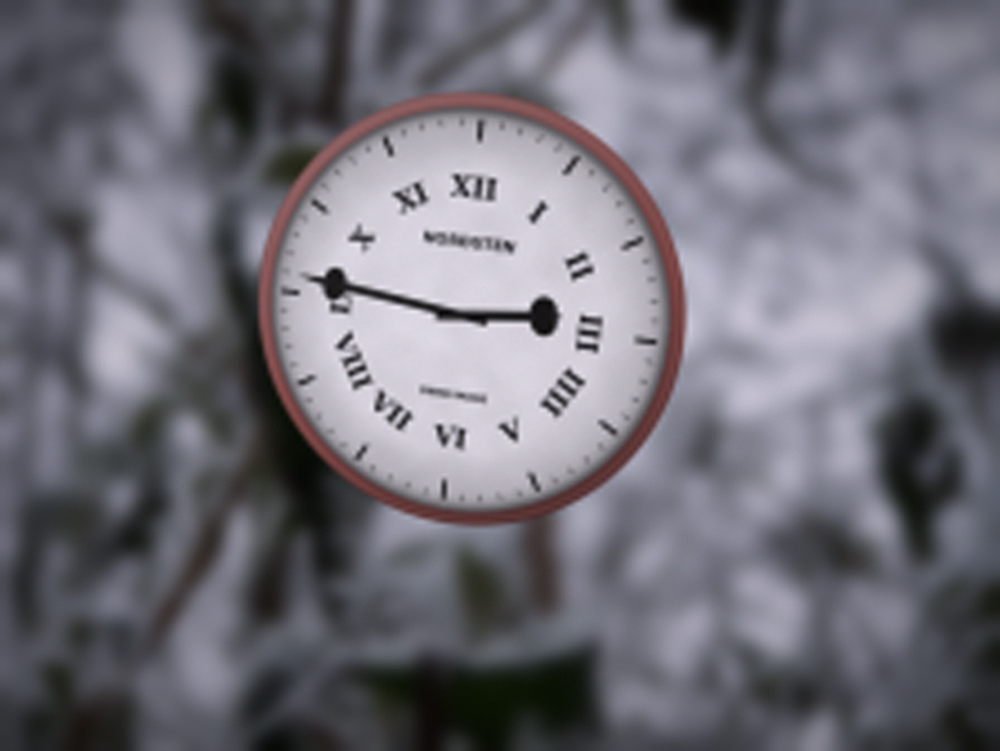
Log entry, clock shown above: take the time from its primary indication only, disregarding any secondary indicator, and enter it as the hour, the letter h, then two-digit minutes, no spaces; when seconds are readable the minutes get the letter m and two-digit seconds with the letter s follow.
2h46
